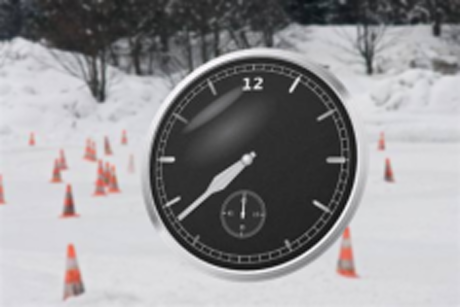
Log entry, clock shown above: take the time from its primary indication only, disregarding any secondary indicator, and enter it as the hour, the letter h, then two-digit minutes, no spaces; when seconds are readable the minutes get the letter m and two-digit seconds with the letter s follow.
7h38
